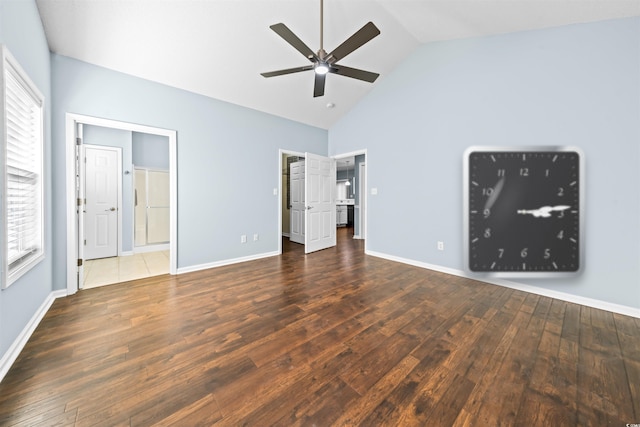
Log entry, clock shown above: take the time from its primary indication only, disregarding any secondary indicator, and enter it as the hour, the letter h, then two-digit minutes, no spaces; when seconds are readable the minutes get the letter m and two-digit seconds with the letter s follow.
3h14
